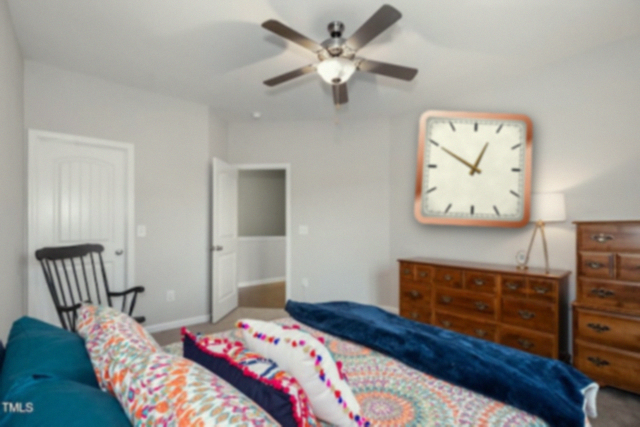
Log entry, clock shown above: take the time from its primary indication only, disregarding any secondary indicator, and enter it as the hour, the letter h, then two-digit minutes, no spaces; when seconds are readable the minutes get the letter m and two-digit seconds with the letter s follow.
12h50
